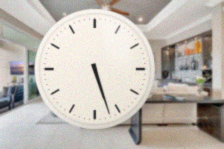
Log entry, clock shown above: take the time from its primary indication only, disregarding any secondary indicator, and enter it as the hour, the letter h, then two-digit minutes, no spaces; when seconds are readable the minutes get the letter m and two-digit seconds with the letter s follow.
5h27
